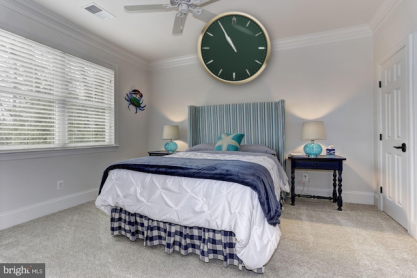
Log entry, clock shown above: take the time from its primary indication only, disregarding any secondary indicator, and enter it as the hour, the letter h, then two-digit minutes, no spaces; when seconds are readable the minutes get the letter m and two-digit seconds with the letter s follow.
10h55
